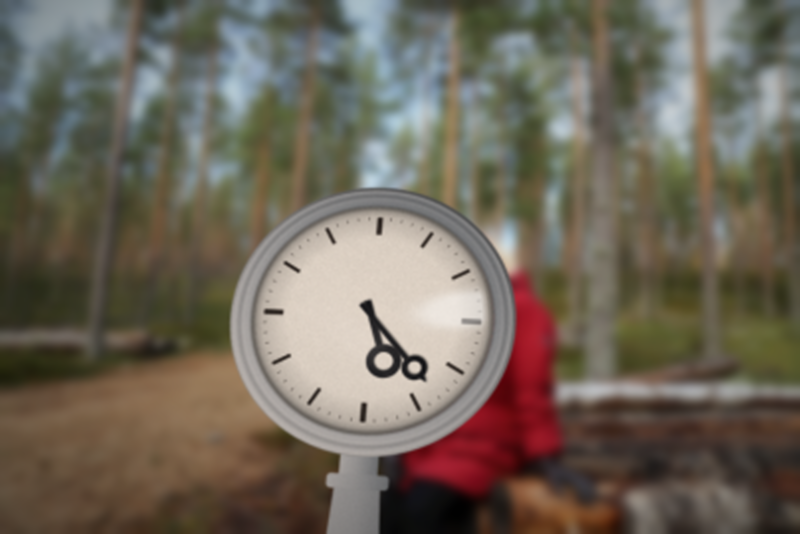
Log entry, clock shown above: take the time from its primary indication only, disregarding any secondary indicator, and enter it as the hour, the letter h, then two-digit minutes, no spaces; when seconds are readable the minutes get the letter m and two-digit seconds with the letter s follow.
5h23
